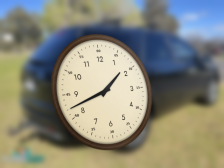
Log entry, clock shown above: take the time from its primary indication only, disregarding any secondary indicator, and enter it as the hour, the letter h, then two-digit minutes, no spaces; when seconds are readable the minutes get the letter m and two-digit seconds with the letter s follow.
1h42
